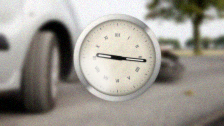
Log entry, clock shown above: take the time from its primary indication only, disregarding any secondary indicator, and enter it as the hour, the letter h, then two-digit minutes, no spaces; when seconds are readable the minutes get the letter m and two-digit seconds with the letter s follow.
9h16
